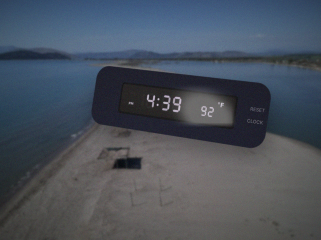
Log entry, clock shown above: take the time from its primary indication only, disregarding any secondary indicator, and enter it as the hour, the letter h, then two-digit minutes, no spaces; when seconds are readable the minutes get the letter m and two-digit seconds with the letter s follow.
4h39
